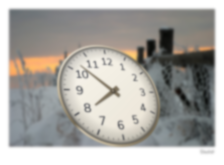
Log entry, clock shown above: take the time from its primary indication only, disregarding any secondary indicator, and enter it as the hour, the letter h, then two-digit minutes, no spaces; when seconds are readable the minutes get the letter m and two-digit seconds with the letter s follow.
7h52
